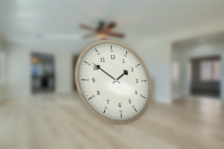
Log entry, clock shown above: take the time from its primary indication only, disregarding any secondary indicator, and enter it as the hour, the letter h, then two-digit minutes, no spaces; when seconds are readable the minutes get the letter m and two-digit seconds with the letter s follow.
1h51
